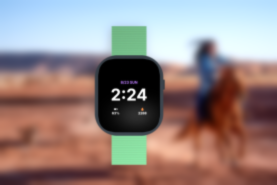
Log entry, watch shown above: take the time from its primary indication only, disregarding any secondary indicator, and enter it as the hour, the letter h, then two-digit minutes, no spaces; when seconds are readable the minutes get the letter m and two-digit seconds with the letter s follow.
2h24
